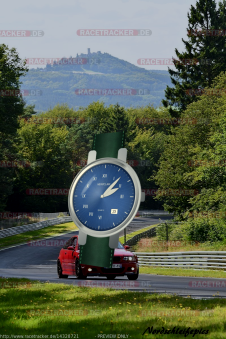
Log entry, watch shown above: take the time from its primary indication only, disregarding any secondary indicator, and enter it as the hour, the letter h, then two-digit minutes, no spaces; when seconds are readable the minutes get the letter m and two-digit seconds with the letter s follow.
2h07
